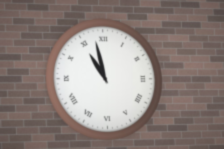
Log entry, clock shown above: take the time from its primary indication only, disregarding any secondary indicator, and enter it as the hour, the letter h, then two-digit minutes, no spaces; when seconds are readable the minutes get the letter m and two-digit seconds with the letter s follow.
10h58
